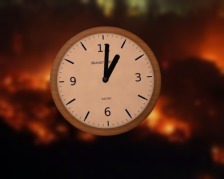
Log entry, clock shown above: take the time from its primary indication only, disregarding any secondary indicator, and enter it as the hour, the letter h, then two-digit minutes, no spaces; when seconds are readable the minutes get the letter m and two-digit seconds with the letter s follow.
1h01
